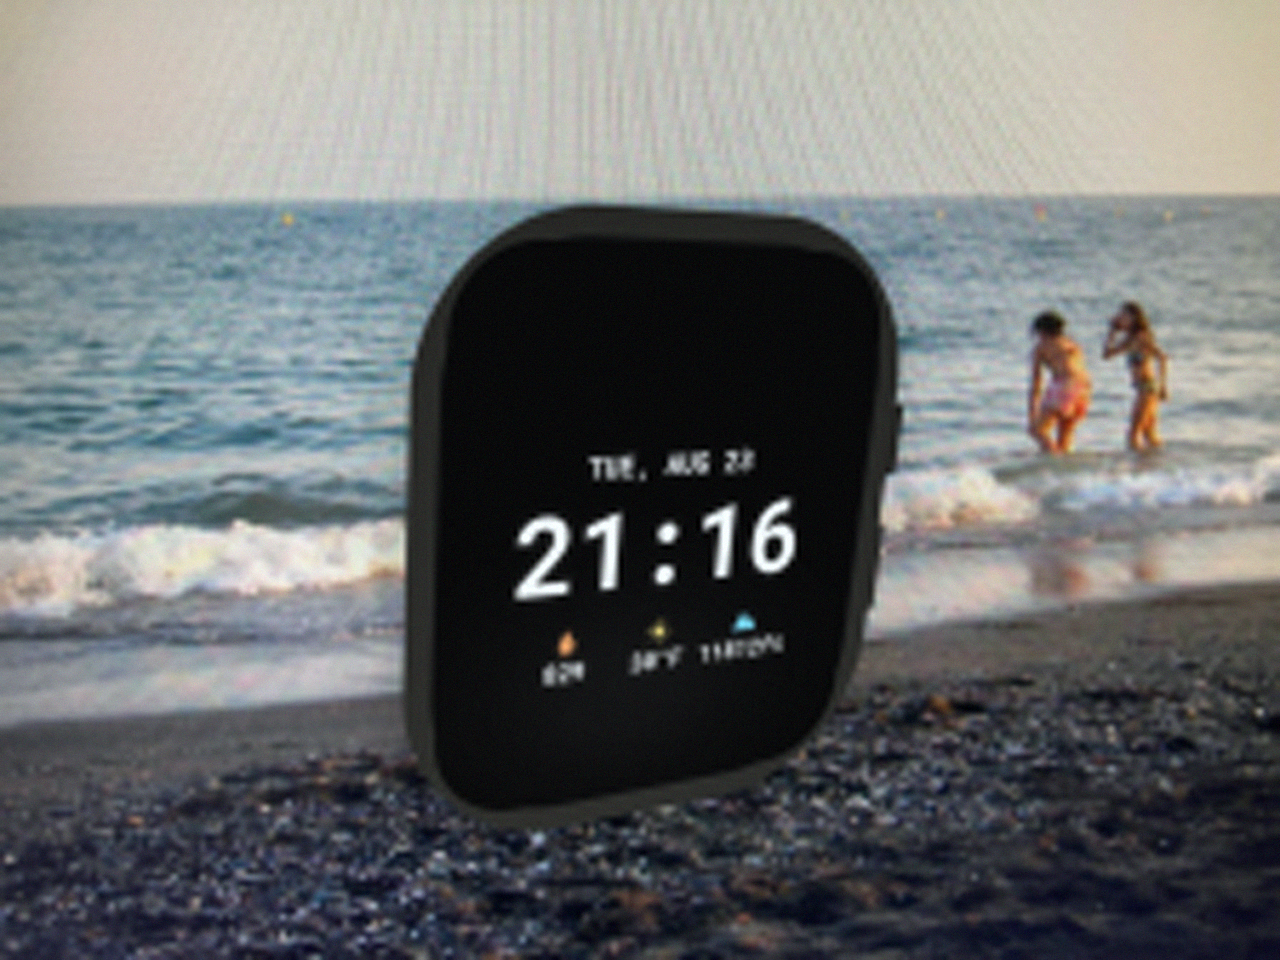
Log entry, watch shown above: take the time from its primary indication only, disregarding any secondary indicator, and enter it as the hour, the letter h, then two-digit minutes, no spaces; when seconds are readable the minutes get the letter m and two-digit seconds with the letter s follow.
21h16
